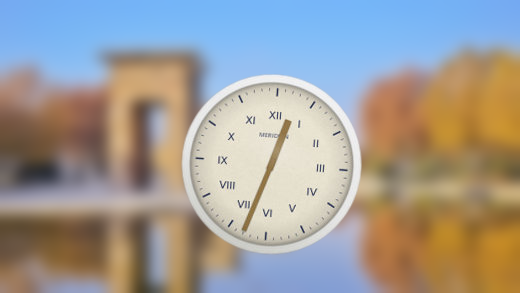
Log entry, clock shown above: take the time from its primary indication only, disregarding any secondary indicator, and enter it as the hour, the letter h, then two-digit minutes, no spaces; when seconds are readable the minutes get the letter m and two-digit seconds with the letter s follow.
12h33
